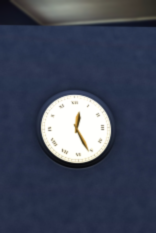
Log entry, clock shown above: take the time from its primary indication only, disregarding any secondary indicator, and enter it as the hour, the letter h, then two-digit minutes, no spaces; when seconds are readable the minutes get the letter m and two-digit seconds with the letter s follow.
12h26
